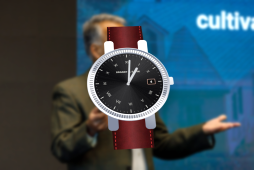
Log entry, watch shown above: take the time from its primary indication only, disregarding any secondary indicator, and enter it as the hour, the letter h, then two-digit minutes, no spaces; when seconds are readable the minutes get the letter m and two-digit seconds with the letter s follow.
1h01
